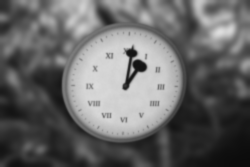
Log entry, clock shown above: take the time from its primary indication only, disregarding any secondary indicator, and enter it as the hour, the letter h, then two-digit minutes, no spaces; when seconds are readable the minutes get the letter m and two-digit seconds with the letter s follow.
1h01
